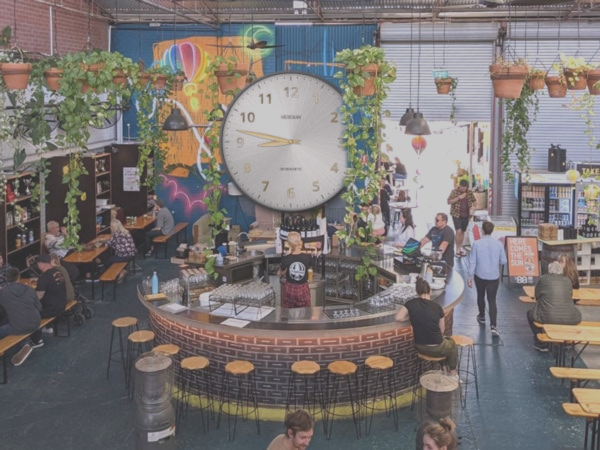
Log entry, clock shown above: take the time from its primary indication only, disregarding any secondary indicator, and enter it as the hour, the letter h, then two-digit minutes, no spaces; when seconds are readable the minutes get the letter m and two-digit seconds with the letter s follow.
8h47
